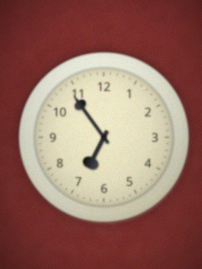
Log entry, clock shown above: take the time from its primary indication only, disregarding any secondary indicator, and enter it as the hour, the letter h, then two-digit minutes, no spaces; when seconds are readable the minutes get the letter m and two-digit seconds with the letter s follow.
6h54
